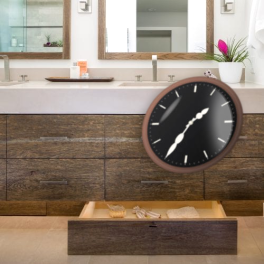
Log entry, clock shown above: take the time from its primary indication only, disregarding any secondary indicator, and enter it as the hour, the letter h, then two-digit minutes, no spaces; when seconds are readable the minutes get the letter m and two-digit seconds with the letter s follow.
1h35
